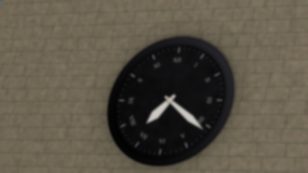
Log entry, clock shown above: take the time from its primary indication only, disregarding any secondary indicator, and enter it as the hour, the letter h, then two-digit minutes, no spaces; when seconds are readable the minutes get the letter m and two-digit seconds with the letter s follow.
7h21
